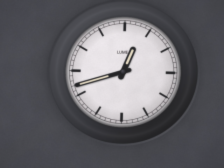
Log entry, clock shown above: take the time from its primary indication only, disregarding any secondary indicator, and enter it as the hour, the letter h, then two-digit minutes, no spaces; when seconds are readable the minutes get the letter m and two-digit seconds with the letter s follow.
12h42
